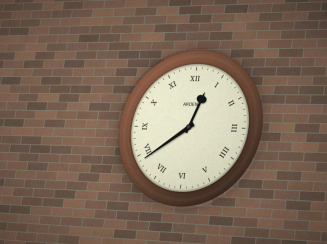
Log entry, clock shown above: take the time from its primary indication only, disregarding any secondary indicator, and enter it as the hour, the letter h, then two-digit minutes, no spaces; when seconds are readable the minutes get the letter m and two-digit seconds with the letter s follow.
12h39
